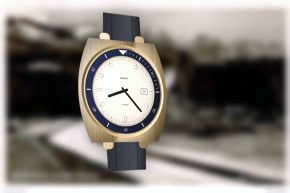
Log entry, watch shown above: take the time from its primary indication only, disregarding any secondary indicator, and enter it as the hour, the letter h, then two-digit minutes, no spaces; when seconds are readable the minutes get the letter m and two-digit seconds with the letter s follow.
8h23
